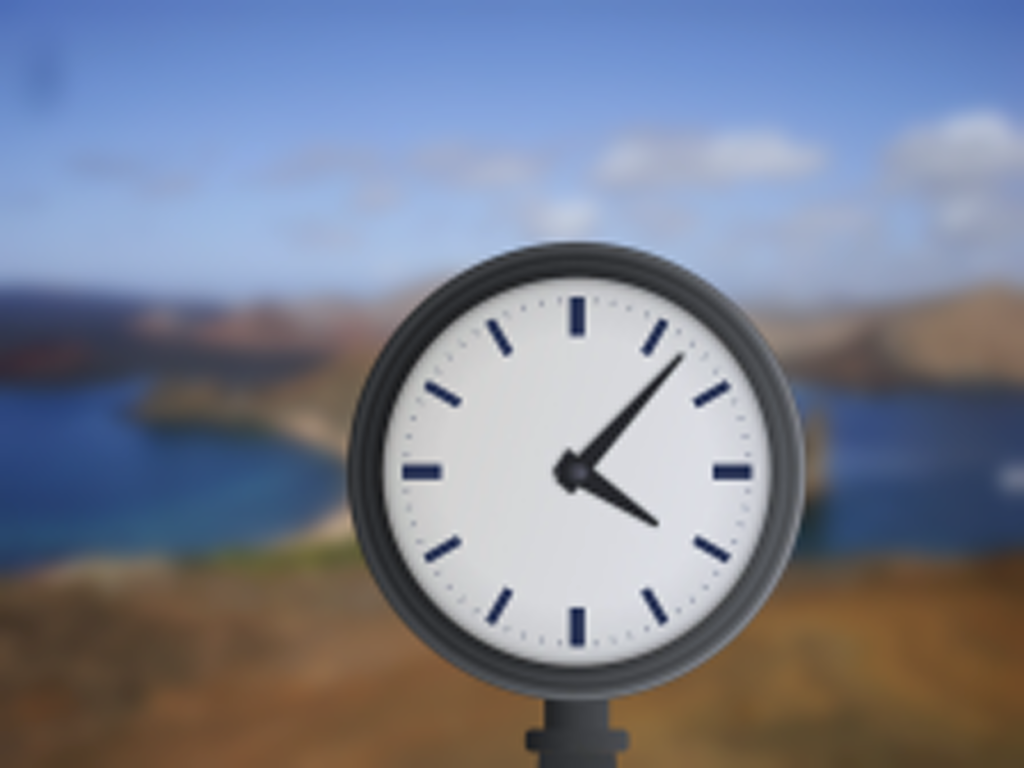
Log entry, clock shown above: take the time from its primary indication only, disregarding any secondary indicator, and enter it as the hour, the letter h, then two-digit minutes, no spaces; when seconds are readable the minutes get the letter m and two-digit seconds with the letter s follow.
4h07
